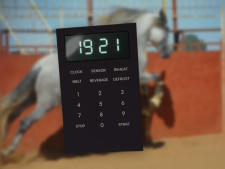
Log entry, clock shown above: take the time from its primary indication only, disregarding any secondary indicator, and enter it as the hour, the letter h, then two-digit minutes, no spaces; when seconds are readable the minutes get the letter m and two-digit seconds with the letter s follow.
19h21
